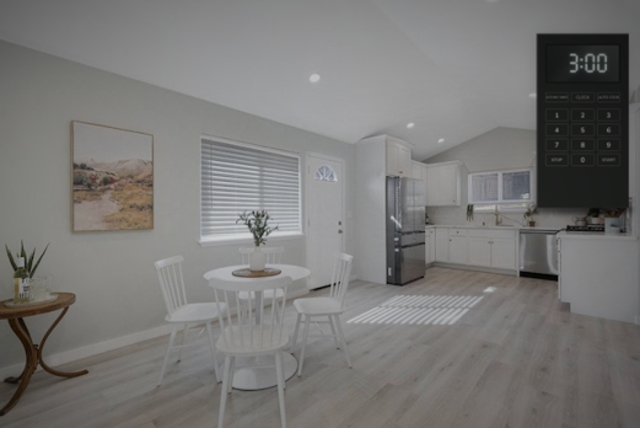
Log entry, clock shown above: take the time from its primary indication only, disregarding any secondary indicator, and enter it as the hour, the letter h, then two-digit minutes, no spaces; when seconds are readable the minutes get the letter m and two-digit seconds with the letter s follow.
3h00
